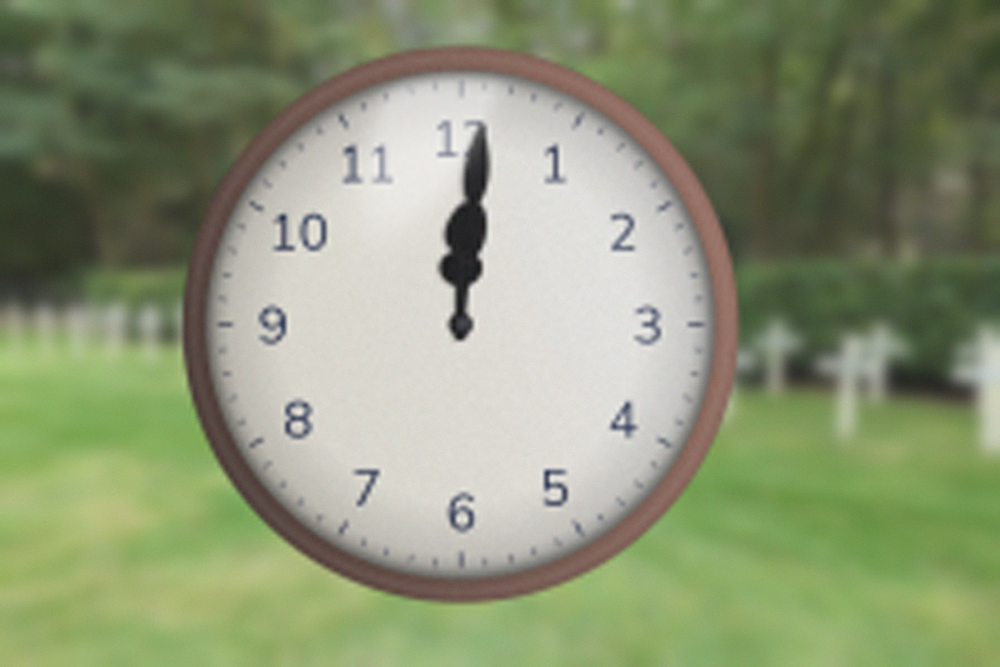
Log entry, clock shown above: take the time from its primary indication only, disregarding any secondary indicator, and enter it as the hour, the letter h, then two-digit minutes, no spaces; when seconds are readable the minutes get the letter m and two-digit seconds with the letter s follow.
12h01
